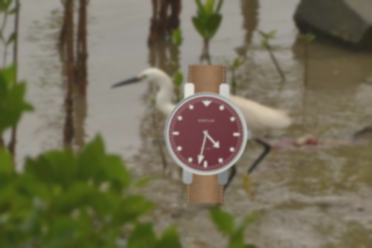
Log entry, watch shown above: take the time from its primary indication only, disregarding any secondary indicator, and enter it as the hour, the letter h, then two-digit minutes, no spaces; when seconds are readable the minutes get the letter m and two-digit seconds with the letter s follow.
4h32
